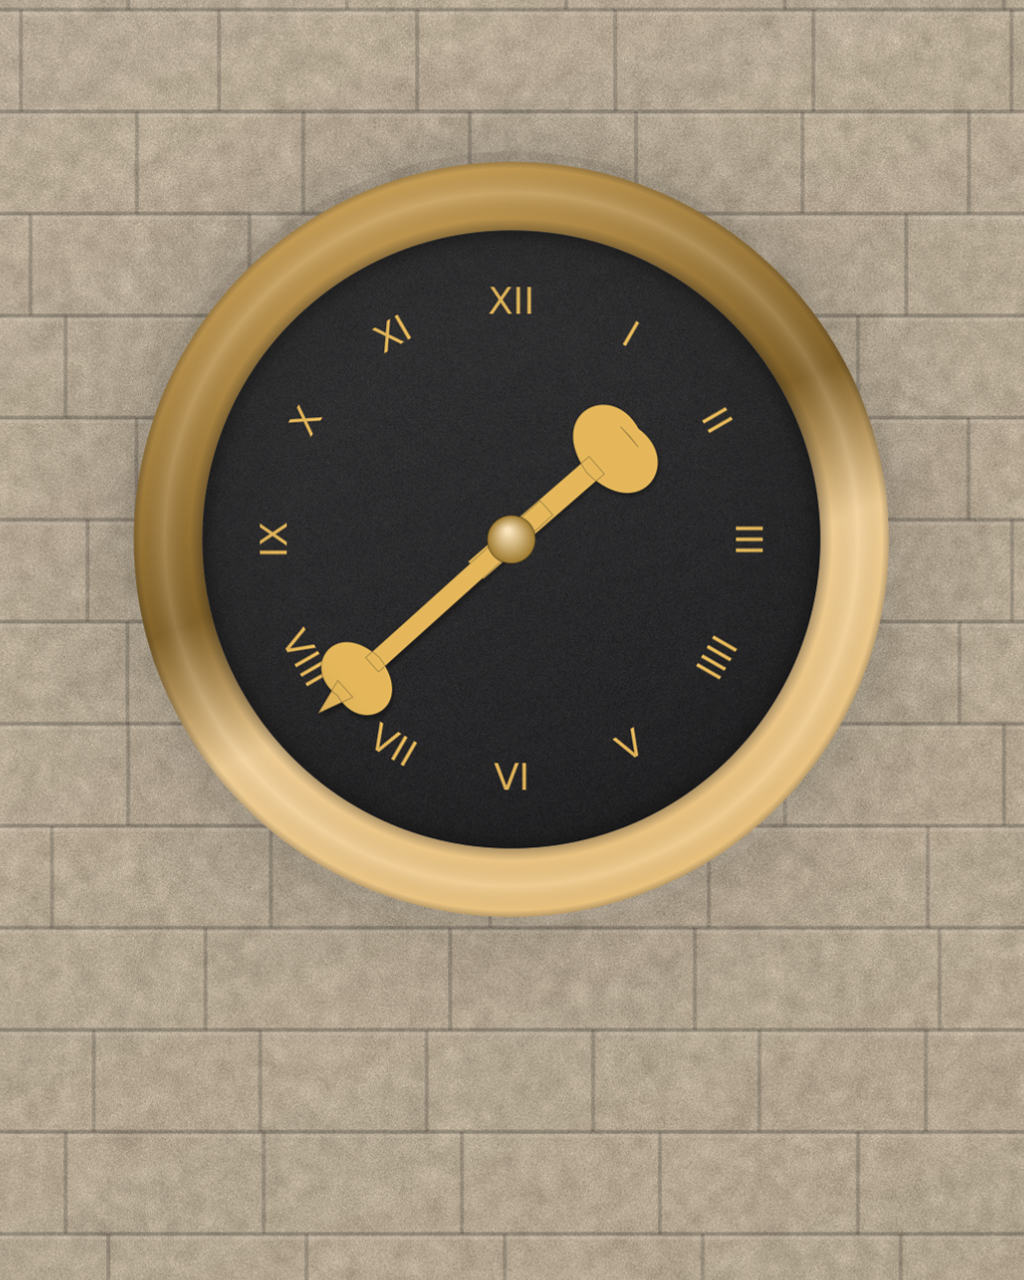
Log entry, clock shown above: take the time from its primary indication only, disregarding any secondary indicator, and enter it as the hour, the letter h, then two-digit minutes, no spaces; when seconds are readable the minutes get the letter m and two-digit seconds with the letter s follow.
1h38
